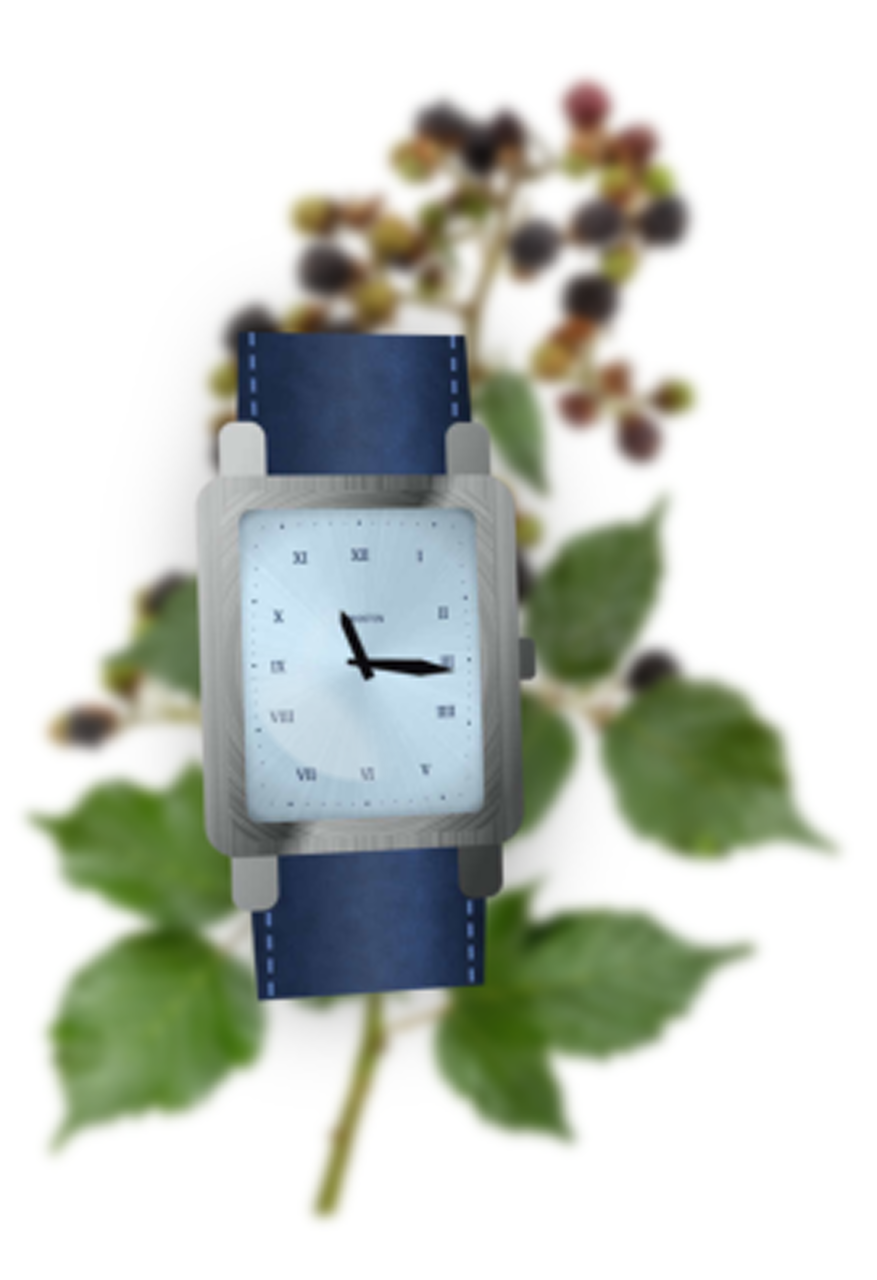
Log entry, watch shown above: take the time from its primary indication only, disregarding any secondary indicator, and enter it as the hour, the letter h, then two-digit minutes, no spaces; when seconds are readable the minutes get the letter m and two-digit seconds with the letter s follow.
11h16
